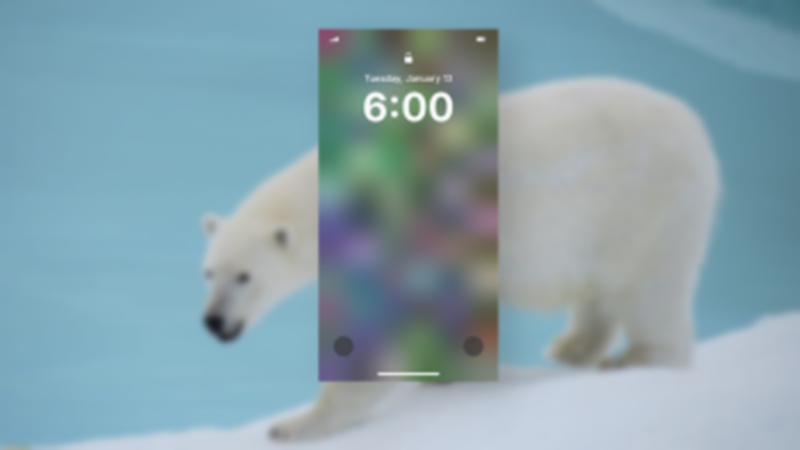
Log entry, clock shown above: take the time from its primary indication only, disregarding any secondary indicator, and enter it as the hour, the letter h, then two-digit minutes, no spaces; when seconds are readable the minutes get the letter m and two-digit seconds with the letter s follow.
6h00
